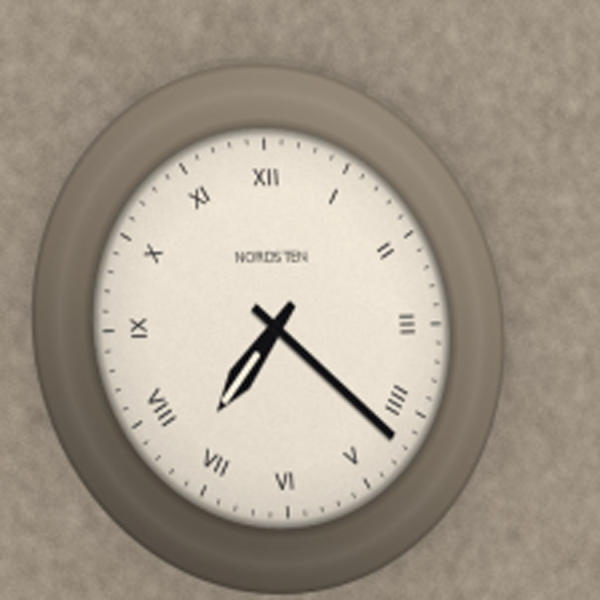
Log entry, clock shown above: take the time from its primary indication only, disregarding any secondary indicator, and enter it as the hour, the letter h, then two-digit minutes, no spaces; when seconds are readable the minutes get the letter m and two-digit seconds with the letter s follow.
7h22
